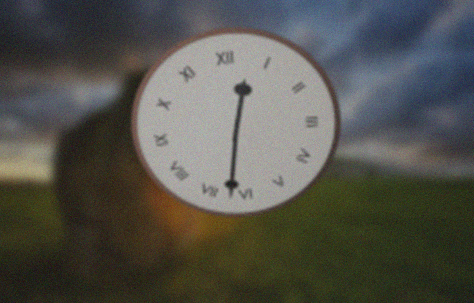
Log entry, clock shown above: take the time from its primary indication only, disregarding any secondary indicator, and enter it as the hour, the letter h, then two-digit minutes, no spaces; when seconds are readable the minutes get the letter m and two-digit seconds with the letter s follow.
12h32
